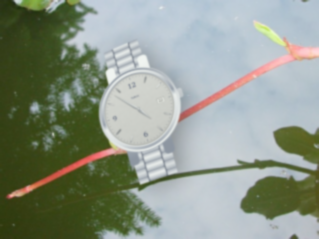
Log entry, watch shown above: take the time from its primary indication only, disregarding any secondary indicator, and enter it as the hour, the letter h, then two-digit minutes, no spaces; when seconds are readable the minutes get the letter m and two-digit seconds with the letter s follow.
4h53
